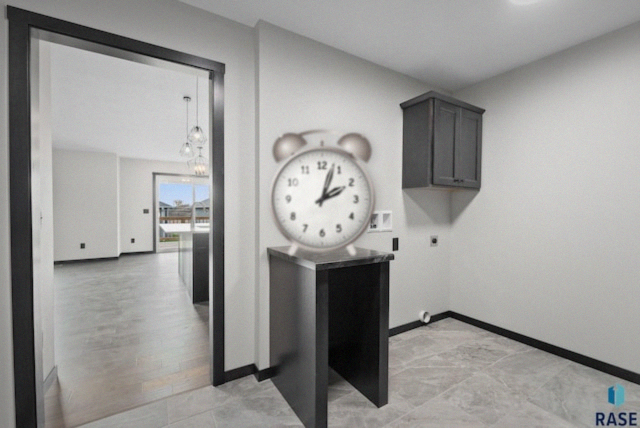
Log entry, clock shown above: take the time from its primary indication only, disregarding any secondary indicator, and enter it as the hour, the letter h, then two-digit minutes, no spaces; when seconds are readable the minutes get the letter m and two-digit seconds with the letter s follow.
2h03
